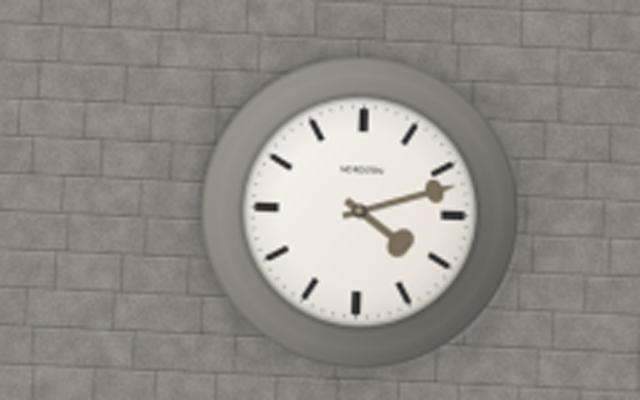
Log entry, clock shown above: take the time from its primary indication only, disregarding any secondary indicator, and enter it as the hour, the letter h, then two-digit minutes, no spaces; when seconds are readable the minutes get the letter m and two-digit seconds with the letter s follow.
4h12
